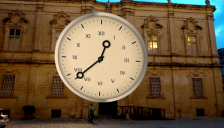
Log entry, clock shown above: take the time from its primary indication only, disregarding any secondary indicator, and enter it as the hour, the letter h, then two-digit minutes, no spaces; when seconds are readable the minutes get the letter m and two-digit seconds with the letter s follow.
12h38
